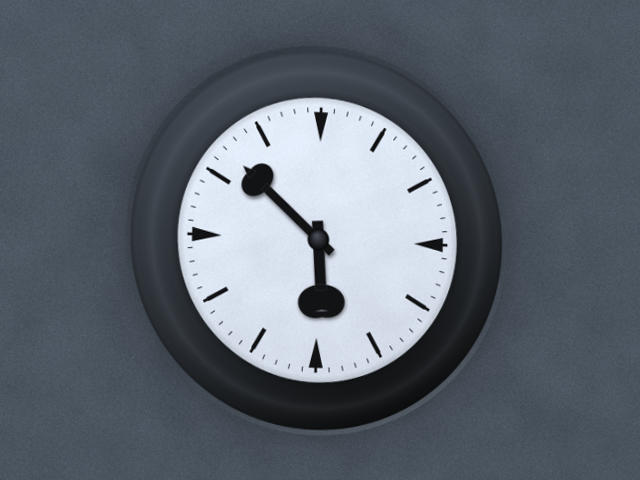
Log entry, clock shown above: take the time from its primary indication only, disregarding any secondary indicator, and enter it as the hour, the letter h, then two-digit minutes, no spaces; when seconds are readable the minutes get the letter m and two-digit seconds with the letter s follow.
5h52
